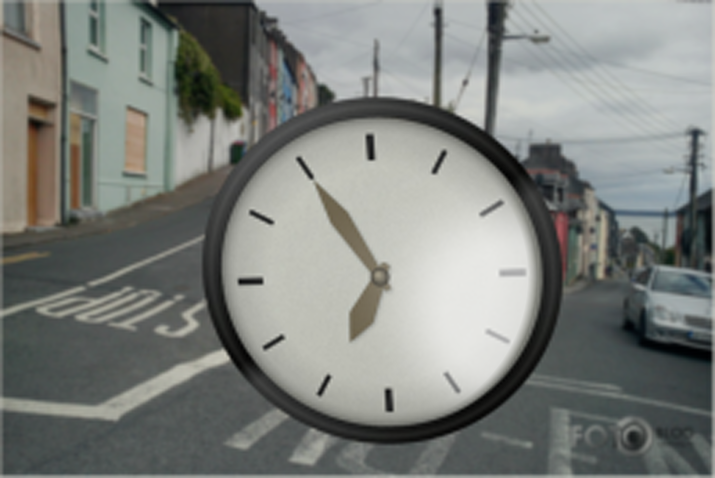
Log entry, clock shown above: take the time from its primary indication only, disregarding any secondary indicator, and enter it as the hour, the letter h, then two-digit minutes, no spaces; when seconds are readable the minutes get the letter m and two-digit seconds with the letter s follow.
6h55
